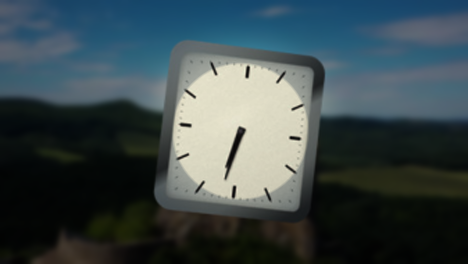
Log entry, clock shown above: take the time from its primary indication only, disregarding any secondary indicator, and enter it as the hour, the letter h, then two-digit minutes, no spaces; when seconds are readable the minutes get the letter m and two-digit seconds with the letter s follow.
6h32
